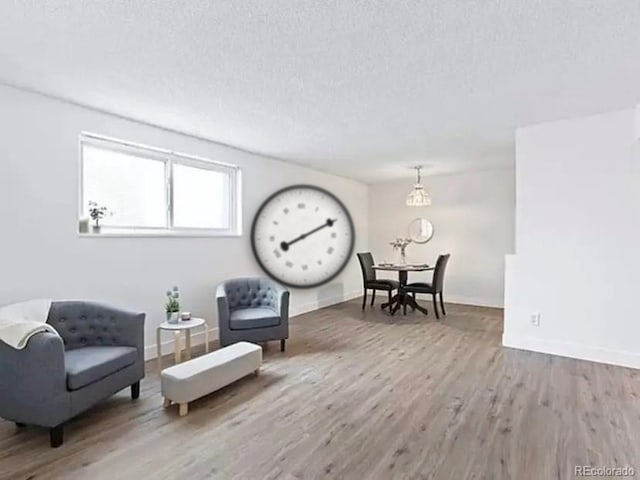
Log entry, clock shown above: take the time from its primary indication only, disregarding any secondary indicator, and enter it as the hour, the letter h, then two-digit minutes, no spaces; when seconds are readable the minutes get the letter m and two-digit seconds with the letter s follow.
8h11
